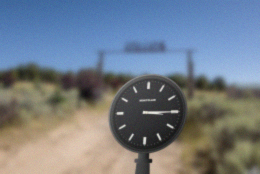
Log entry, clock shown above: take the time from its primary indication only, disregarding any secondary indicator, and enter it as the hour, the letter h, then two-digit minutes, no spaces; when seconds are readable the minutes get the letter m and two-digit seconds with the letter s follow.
3h15
